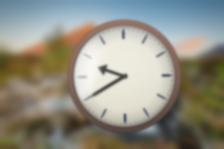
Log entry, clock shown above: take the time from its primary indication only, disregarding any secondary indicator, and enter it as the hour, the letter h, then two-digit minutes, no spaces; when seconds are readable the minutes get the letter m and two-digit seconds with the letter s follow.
9h40
